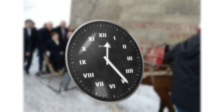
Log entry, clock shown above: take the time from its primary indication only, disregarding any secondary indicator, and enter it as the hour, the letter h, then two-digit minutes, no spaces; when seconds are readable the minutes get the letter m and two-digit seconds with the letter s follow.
12h24
